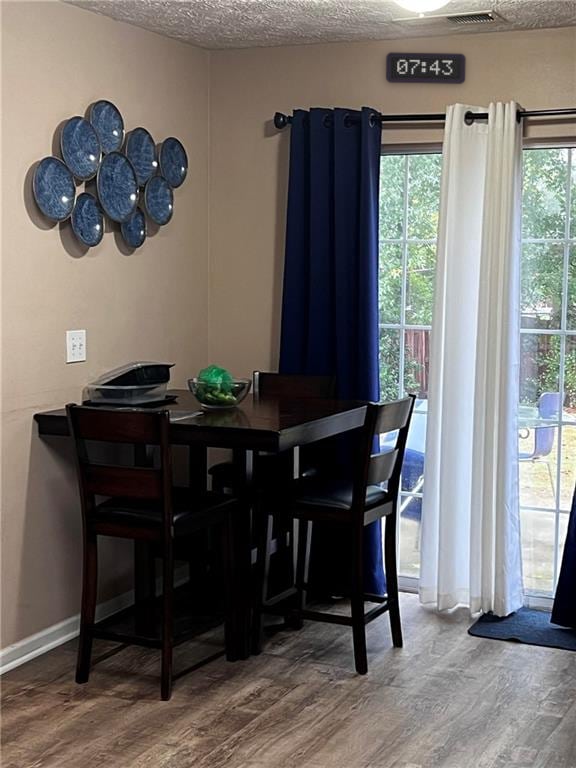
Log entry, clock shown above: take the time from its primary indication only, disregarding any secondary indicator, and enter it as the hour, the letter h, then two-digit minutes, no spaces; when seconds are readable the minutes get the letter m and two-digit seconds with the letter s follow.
7h43
